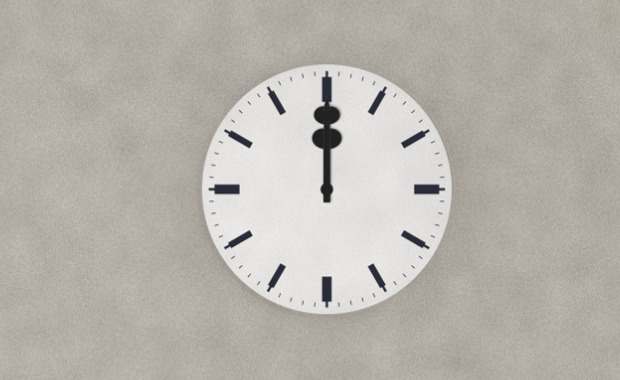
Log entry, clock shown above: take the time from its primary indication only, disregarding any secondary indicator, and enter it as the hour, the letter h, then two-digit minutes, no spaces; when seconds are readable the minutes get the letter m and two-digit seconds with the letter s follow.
12h00
